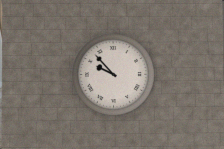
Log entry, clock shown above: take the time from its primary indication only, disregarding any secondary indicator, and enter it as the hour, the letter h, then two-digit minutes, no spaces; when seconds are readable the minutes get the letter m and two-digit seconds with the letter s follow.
9h53
